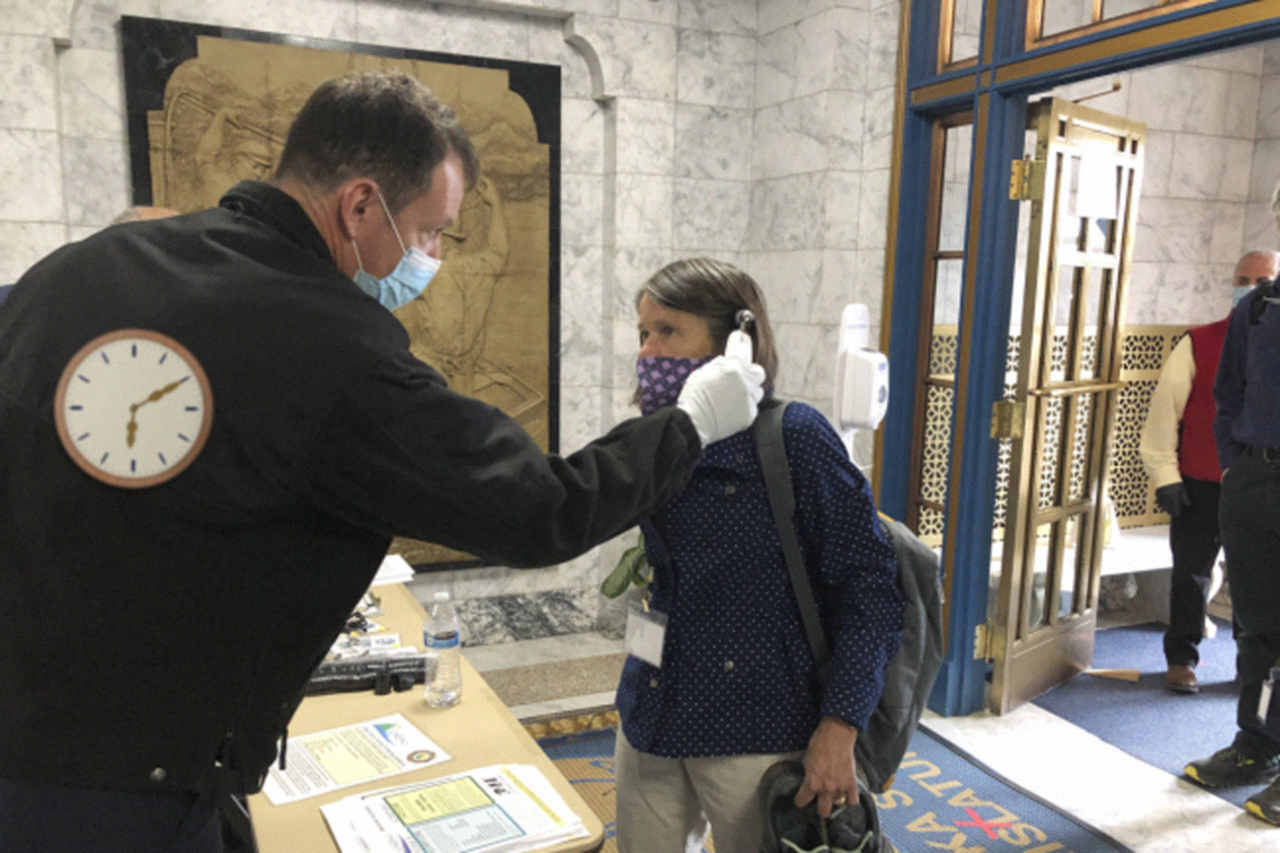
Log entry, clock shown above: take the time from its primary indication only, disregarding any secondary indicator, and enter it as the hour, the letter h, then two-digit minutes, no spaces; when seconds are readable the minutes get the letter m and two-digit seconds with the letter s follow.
6h10
